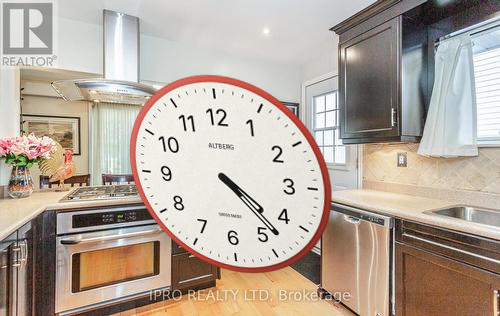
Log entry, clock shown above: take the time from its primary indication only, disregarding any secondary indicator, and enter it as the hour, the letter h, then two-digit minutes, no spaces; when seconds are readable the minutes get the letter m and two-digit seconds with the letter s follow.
4h23
